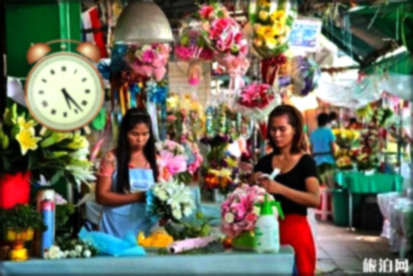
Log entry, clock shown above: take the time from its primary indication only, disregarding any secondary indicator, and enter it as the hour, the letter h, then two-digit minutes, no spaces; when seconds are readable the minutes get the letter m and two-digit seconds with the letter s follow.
5h23
